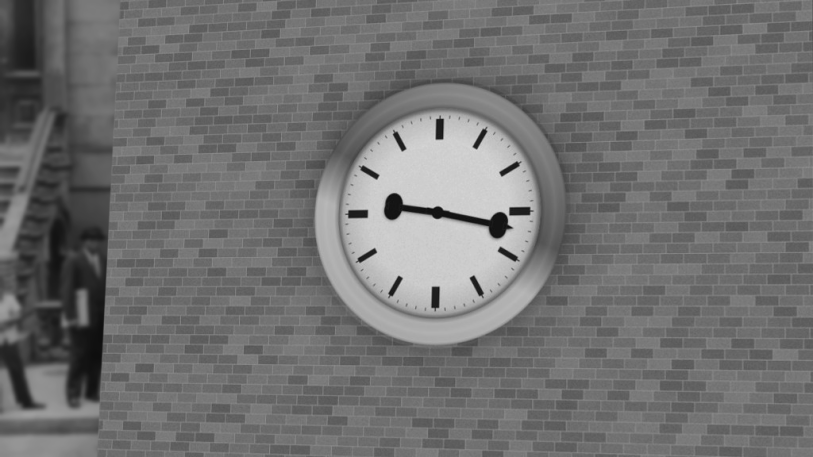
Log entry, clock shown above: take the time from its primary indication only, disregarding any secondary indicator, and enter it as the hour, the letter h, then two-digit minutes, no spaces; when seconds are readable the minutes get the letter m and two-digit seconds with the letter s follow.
9h17
